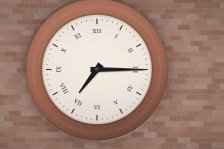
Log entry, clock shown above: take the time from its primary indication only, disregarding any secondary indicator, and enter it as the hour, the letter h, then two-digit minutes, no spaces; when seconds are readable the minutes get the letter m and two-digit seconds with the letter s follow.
7h15
